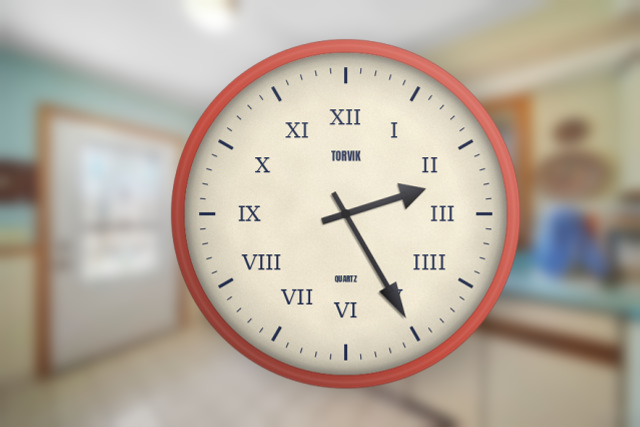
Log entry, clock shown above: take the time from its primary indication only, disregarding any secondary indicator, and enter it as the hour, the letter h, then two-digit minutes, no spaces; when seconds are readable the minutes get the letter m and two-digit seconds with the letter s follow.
2h25
